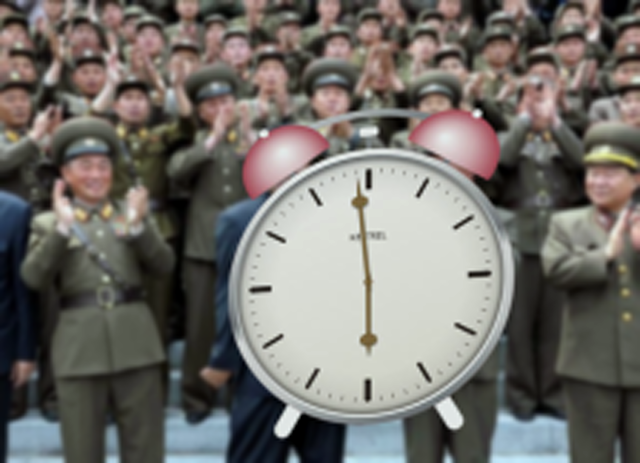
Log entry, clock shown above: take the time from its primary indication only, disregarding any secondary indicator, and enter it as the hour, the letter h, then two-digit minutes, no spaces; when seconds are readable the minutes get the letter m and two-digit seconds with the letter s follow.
5h59
